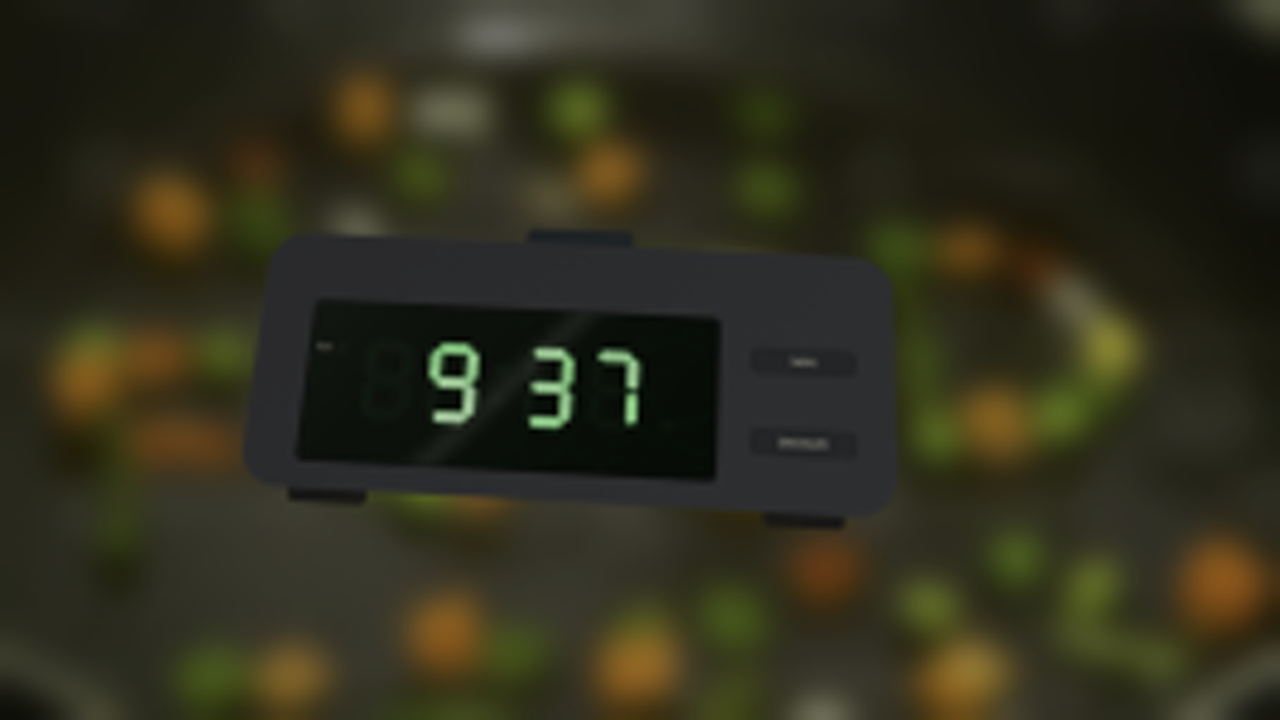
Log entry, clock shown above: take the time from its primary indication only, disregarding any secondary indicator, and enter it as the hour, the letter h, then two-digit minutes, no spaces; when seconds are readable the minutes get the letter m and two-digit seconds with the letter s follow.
9h37
